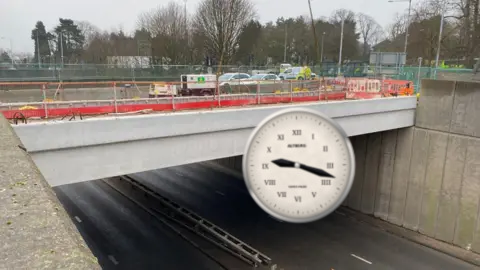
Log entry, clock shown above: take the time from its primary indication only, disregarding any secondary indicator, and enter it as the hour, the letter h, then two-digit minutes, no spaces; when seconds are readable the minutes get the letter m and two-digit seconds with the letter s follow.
9h18
